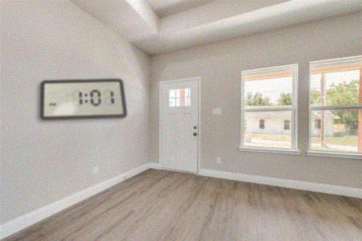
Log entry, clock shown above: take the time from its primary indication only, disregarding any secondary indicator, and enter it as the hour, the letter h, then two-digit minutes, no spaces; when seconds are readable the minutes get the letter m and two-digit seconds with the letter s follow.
1h01
